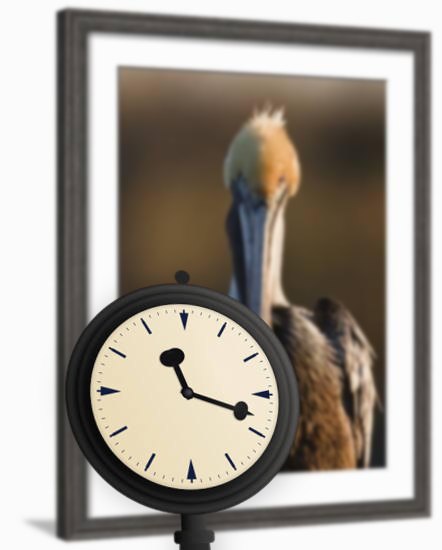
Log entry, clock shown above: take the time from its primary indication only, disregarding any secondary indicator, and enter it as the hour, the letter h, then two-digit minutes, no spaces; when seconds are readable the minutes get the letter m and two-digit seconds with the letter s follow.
11h18
